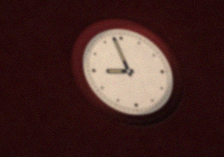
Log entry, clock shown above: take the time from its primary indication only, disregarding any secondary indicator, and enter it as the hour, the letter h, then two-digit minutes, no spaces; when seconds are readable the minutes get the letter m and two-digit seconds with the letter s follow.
8h58
